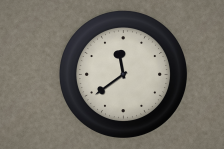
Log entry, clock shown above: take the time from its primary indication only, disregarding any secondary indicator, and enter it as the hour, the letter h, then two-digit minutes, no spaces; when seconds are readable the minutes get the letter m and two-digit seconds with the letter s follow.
11h39
